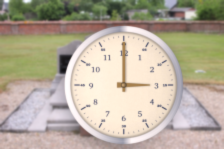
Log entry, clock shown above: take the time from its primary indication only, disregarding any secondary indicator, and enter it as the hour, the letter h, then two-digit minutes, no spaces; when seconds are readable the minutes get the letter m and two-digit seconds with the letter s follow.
3h00
